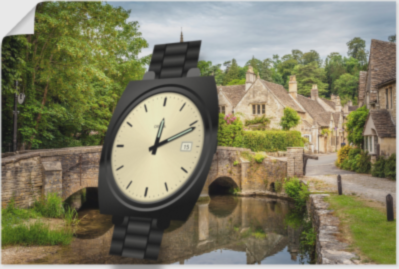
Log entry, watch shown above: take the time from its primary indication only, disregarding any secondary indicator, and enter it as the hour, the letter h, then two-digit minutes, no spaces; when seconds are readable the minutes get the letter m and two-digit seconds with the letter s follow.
12h11
